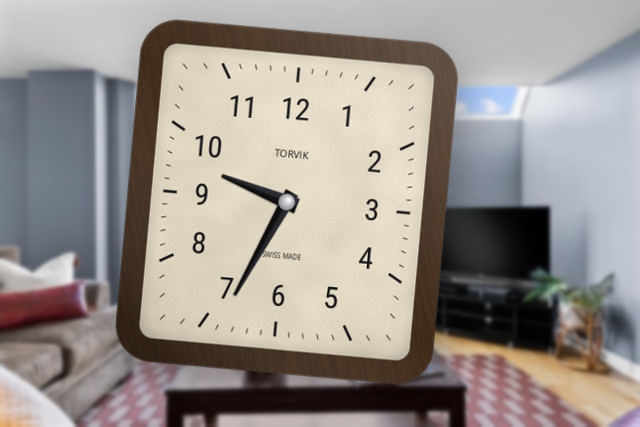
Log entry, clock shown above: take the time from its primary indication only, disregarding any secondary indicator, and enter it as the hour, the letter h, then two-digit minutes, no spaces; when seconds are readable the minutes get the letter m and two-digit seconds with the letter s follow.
9h34
